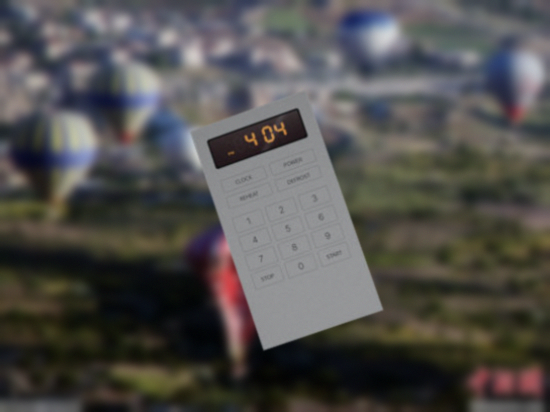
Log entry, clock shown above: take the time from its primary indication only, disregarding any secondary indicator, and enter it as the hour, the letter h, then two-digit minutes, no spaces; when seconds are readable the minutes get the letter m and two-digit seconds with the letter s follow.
4h04
